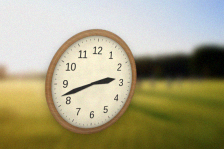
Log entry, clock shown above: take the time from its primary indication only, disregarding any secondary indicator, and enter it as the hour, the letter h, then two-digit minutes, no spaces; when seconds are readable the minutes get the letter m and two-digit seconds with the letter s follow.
2h42
